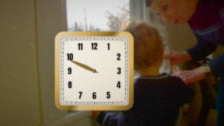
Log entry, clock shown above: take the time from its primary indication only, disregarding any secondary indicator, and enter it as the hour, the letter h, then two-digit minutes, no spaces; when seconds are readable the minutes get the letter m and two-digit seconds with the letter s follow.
9h49
